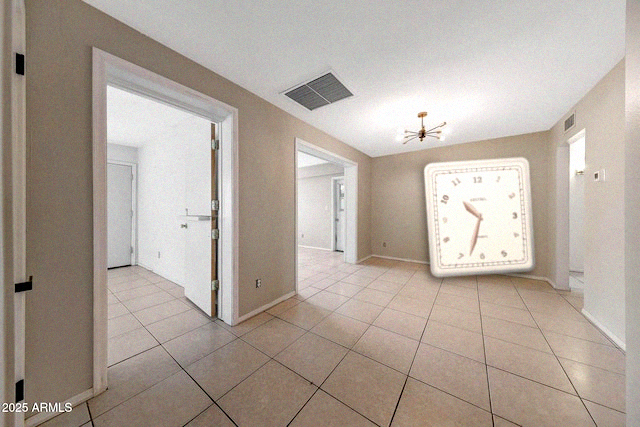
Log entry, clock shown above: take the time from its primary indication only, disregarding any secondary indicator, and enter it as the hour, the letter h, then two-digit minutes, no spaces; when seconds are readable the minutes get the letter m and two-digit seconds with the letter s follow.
10h33
